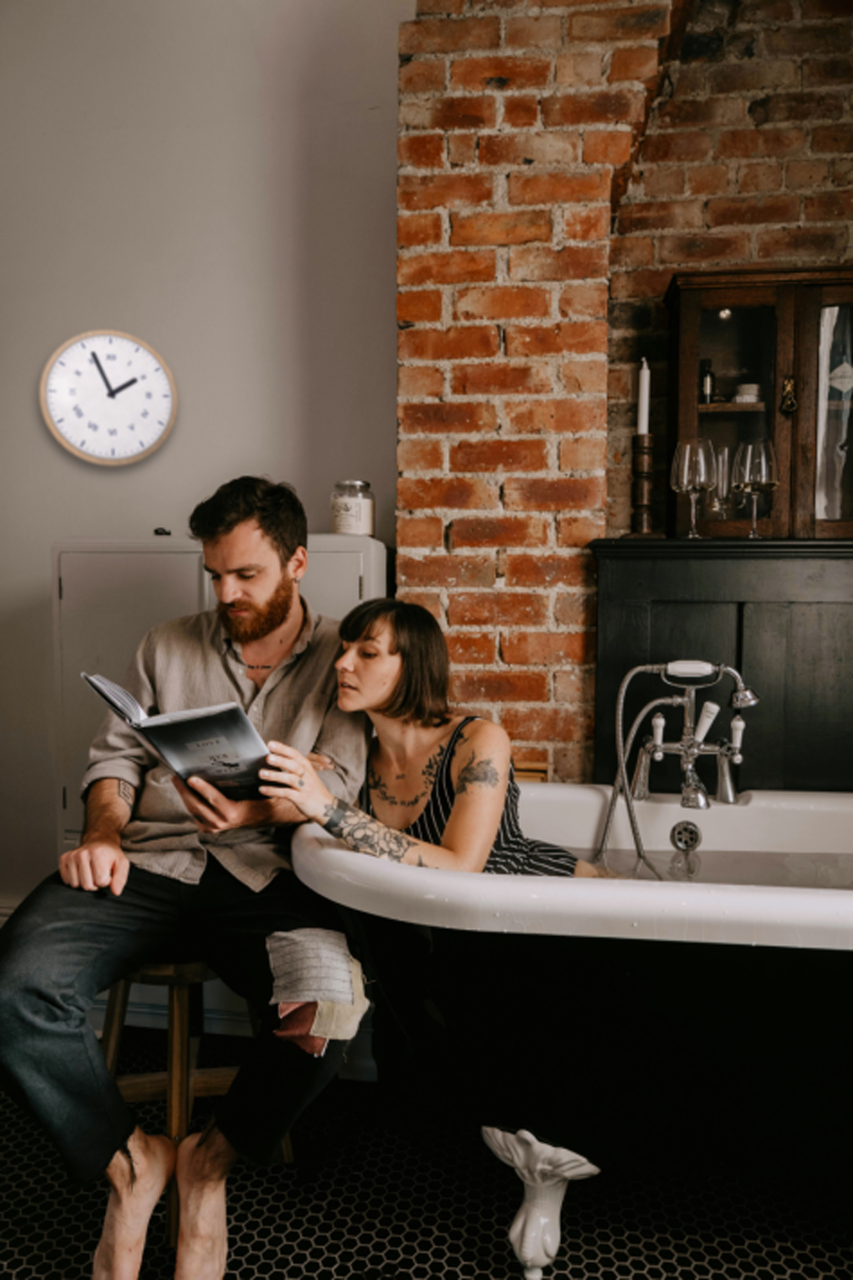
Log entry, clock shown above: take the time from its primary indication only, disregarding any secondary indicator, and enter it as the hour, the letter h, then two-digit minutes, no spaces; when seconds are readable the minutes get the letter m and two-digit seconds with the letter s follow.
1h56
